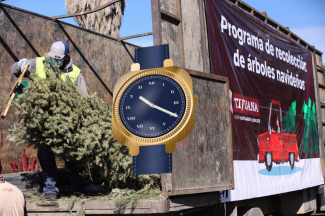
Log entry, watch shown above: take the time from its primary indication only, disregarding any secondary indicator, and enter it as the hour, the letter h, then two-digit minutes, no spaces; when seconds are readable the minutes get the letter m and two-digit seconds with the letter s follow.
10h20
